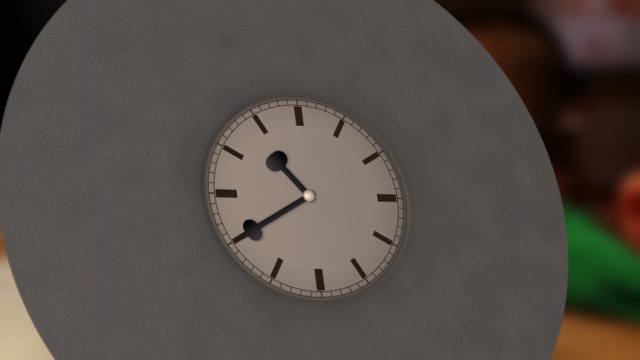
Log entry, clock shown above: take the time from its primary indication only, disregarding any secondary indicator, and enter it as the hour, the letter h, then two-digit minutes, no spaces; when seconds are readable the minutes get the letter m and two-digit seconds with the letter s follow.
10h40
